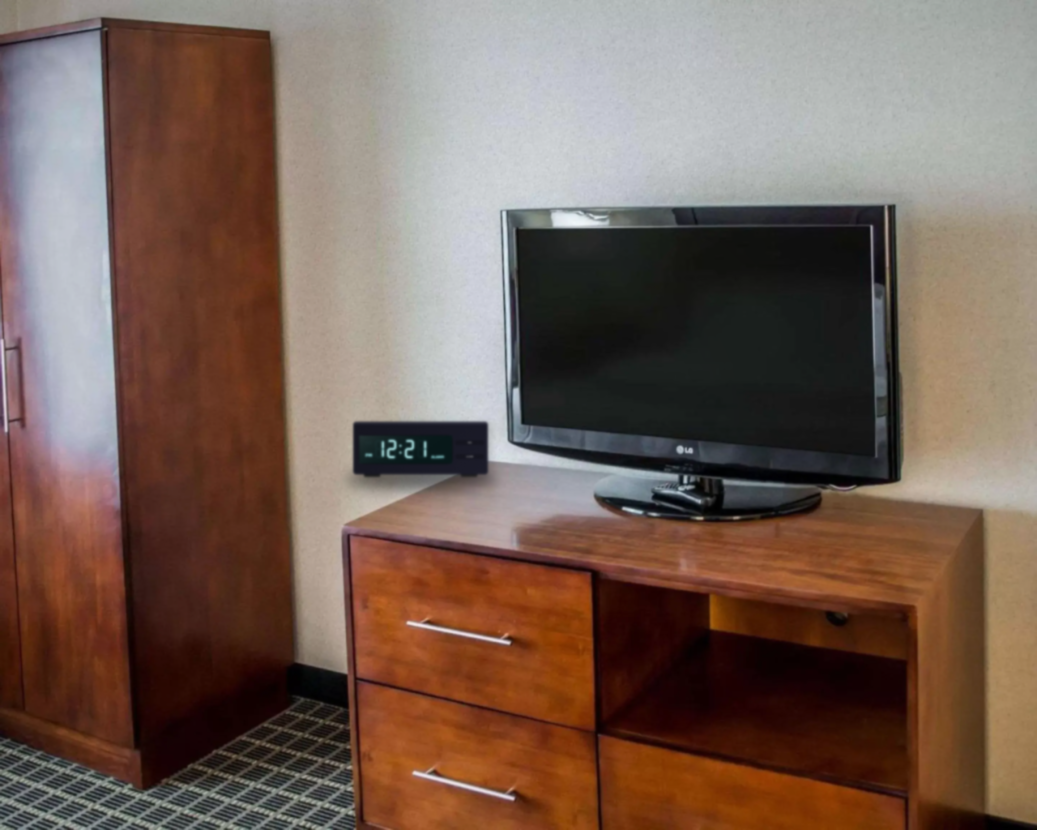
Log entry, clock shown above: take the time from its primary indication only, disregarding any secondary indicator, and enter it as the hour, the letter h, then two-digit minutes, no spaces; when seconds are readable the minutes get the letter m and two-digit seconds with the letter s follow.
12h21
